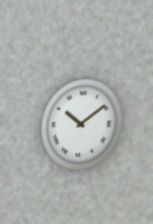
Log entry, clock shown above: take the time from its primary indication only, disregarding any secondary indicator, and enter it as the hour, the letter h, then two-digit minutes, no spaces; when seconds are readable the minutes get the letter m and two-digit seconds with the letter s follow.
10h09
